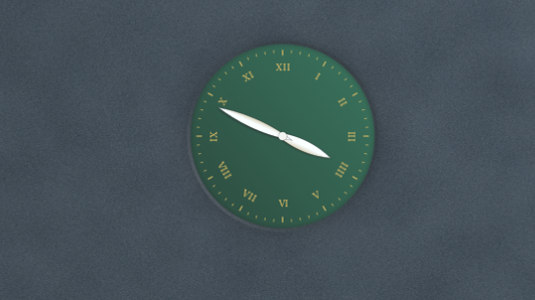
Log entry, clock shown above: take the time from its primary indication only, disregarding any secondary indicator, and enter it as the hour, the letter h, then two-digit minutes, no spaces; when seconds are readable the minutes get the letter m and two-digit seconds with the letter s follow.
3h49
